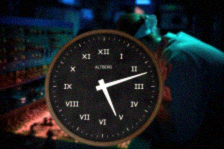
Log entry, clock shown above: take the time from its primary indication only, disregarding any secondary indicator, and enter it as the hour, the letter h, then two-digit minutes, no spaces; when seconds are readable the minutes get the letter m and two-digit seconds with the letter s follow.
5h12
